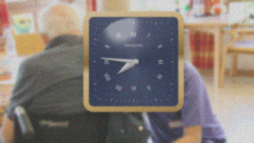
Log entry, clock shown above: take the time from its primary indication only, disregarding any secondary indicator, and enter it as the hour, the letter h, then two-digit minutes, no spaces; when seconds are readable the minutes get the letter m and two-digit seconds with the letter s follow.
7h46
